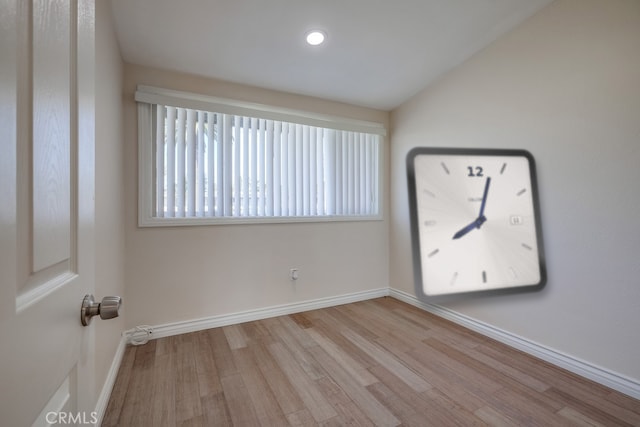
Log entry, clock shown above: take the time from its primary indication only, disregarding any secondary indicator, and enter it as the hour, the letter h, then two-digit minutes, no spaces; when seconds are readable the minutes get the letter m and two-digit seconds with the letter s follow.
8h03
